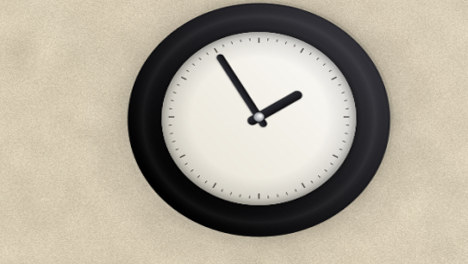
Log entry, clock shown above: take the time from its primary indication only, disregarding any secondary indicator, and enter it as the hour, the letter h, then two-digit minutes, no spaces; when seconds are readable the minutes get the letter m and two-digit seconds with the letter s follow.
1h55
